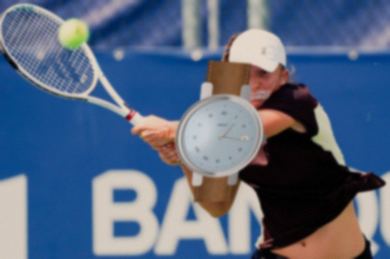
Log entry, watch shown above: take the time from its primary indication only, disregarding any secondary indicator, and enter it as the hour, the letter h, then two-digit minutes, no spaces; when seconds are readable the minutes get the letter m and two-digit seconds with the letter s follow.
1h16
